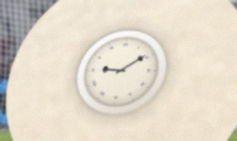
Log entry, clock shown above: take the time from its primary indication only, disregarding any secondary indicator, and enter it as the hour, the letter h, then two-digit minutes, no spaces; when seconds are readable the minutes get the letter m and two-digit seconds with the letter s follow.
9h09
